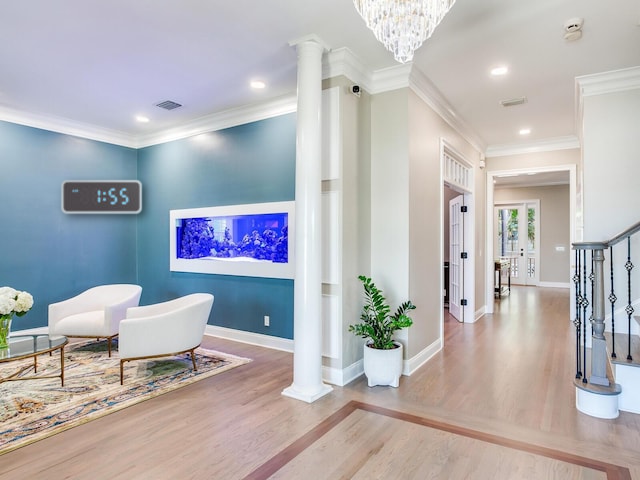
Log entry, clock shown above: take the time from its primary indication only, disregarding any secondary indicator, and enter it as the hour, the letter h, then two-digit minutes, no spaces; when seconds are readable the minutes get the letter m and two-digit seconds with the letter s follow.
1h55
